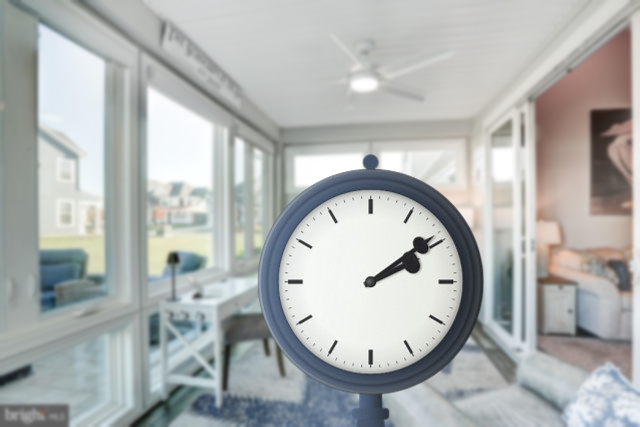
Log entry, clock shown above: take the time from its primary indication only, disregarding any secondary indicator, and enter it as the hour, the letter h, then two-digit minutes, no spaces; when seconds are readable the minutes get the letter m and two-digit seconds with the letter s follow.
2h09
